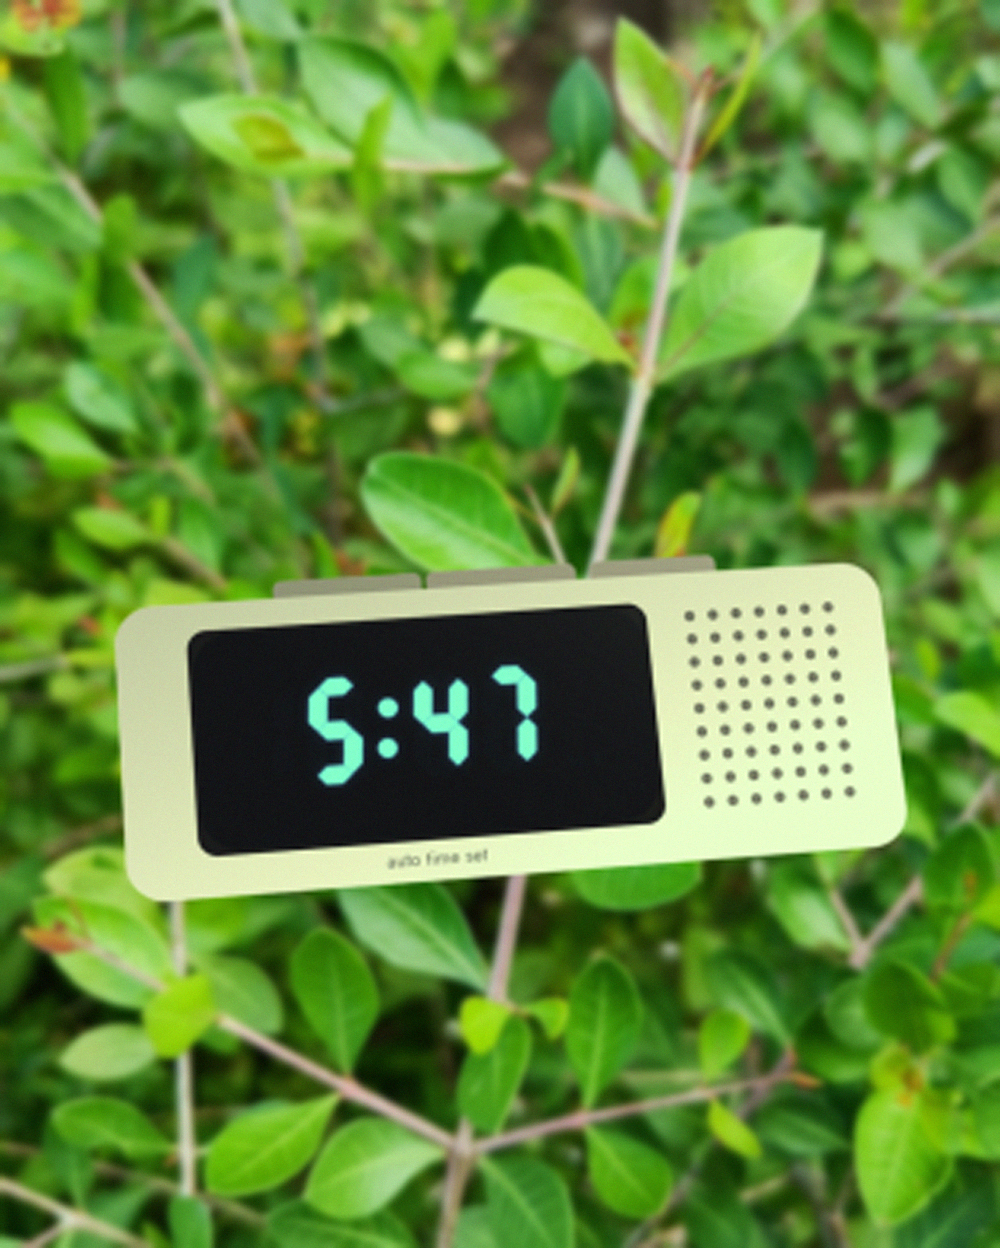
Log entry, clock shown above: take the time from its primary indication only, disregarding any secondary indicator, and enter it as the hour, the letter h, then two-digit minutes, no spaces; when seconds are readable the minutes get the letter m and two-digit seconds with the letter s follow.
5h47
